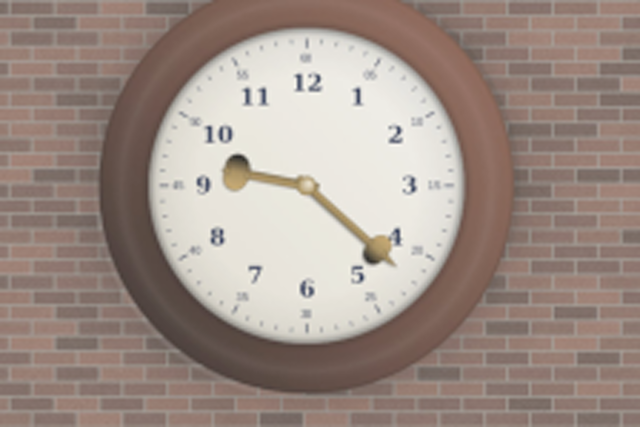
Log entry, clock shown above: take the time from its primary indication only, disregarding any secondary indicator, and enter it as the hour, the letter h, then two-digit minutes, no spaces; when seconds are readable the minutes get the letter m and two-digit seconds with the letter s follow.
9h22
